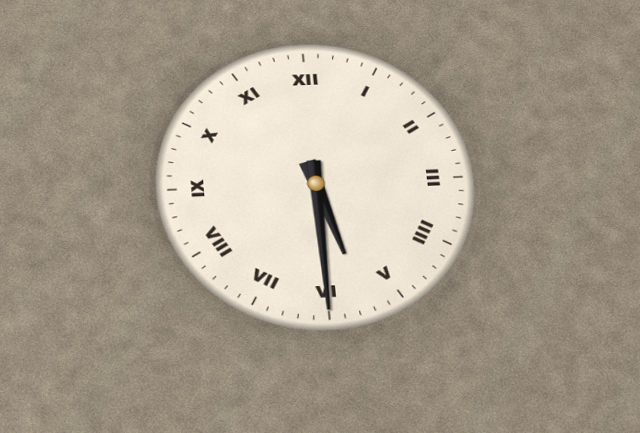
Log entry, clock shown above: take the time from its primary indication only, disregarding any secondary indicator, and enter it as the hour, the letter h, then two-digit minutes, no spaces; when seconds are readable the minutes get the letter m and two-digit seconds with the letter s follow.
5h30
